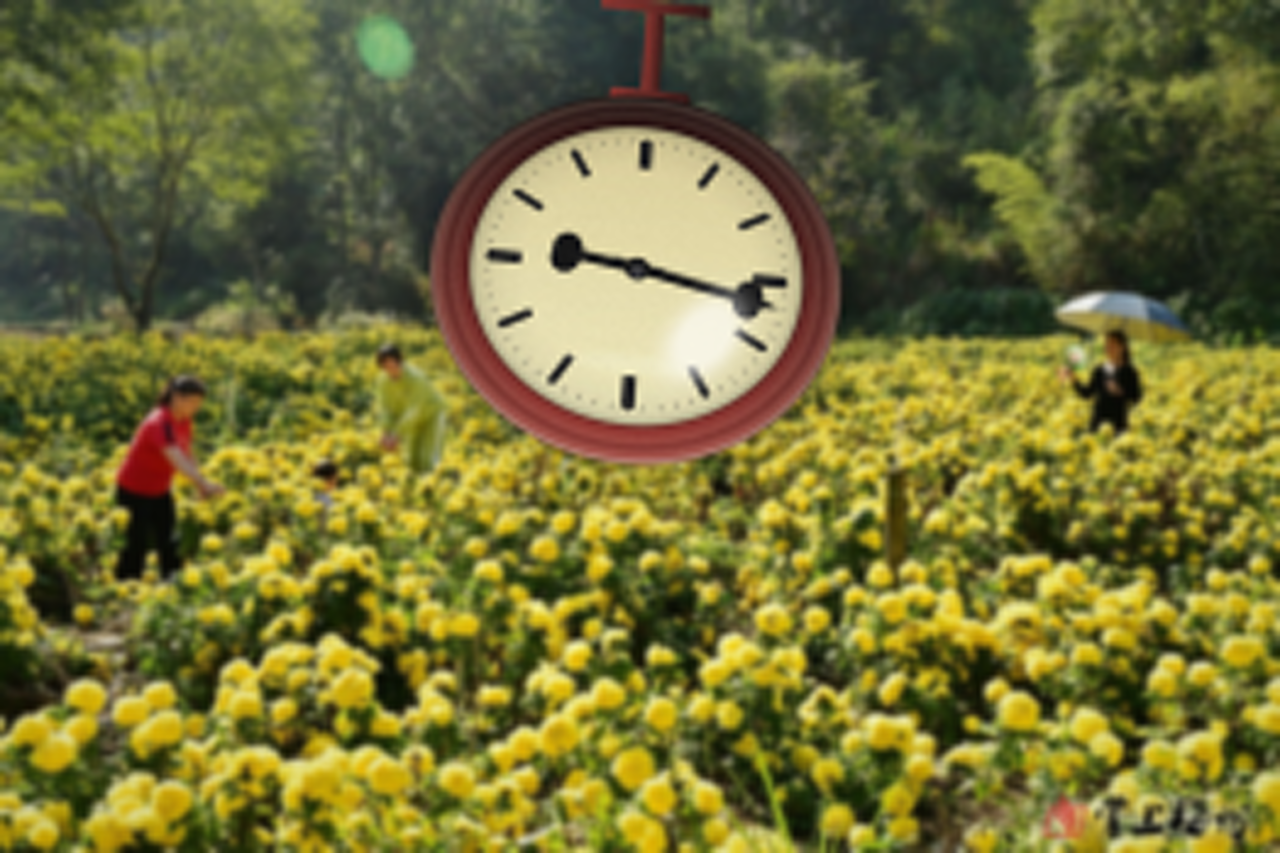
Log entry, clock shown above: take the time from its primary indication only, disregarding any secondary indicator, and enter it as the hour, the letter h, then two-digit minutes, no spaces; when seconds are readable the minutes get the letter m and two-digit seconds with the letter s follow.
9h17
